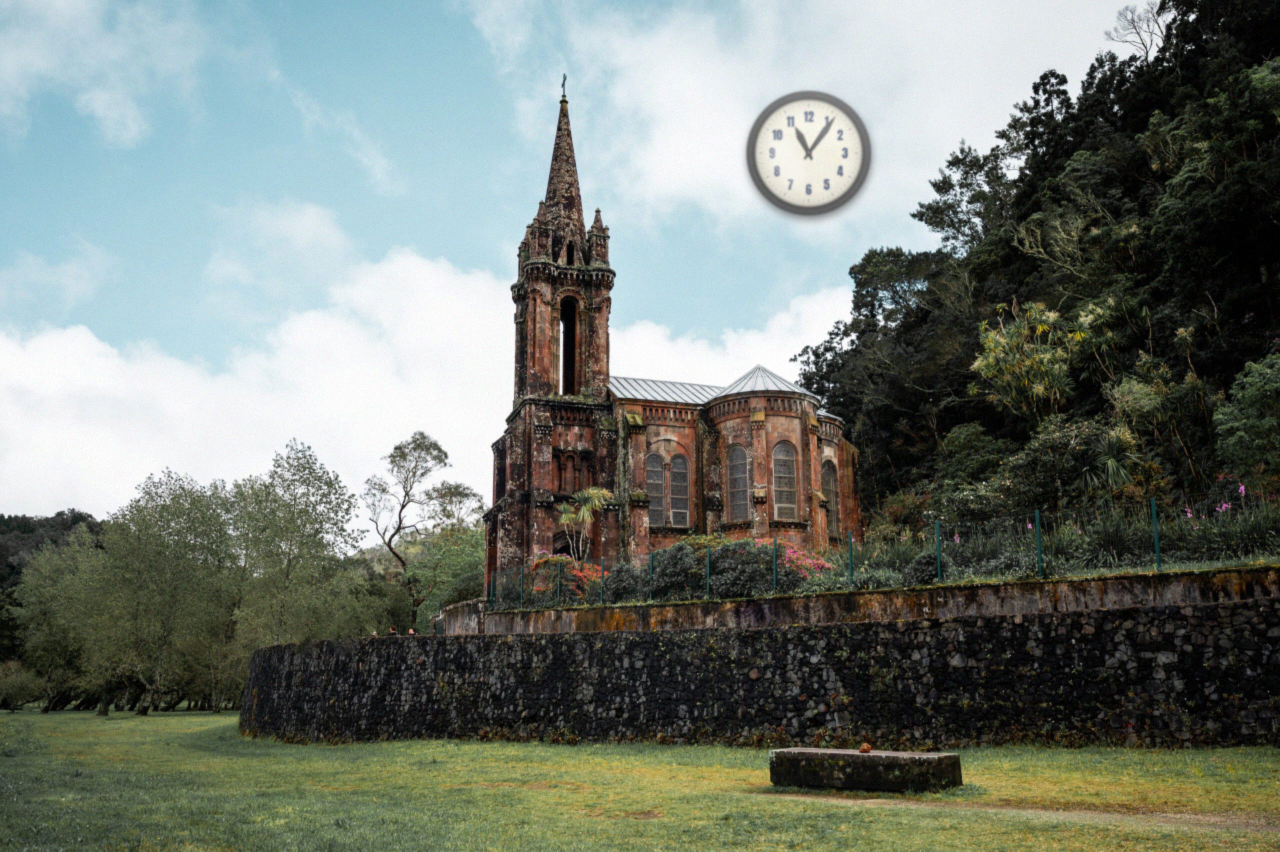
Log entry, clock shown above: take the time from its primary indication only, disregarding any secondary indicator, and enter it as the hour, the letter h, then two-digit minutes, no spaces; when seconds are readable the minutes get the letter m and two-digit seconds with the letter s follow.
11h06
